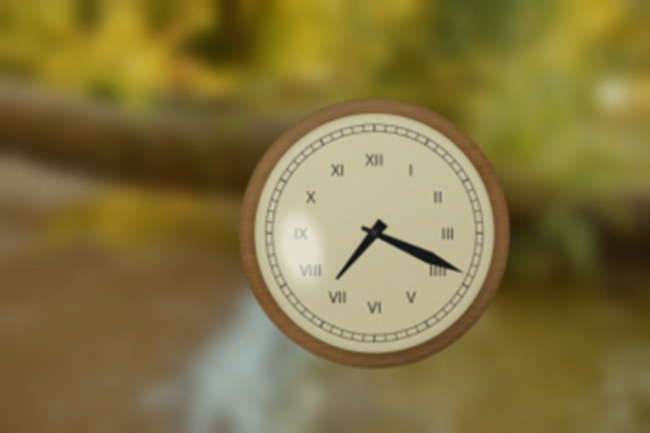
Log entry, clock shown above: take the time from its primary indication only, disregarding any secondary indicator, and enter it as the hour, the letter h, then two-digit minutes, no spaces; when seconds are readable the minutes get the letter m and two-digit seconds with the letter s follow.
7h19
